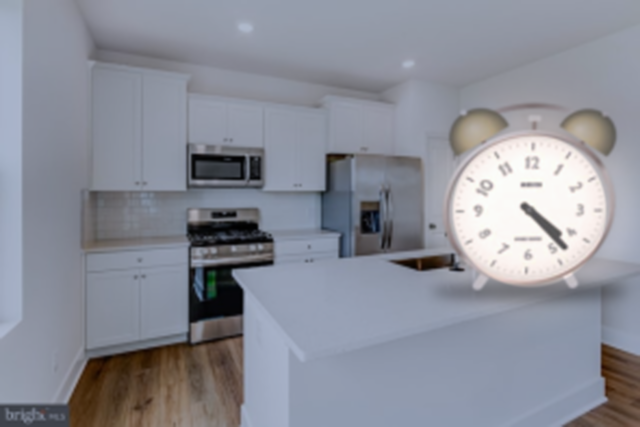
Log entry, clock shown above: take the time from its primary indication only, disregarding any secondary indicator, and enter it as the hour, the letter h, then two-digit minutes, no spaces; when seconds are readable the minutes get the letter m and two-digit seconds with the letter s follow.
4h23
